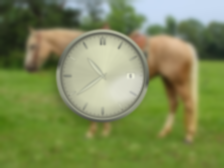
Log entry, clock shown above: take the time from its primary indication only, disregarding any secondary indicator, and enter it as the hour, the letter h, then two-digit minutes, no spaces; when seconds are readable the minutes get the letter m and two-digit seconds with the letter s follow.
10h39
